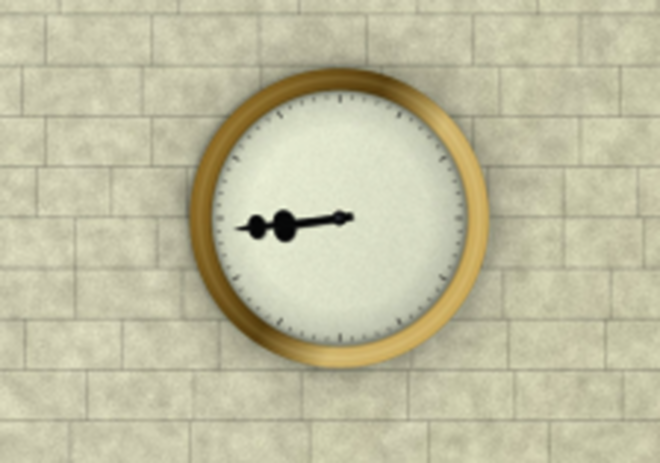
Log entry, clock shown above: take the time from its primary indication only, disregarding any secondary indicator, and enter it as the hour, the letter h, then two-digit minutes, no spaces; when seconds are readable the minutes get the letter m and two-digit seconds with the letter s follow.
8h44
